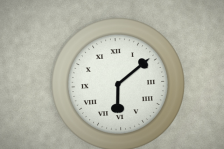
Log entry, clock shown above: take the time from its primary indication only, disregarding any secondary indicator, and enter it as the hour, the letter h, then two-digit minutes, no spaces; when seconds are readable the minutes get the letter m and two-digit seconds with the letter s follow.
6h09
